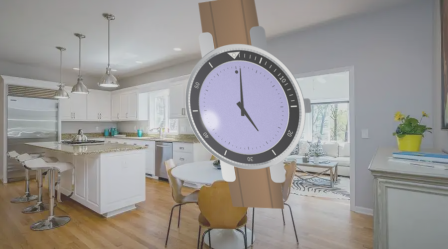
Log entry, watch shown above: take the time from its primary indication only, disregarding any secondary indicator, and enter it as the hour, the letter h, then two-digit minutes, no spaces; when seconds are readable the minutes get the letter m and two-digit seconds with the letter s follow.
5h01
